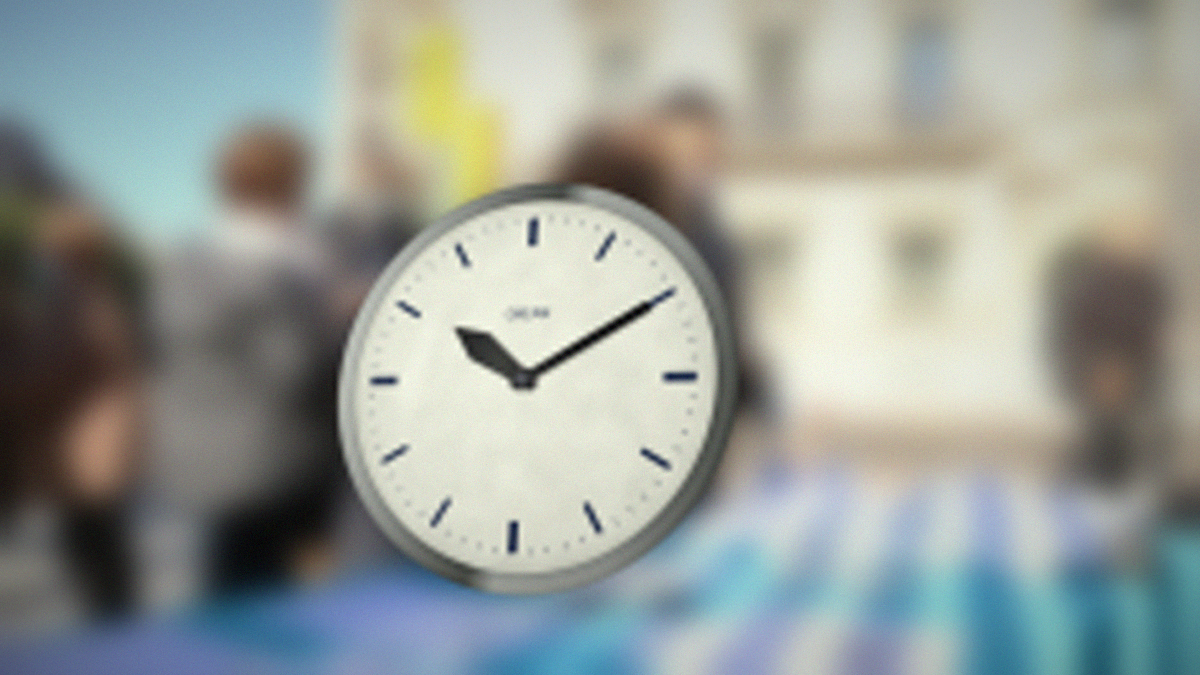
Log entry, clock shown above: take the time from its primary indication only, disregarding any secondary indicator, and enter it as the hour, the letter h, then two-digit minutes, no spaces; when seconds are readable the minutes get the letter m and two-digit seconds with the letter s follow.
10h10
